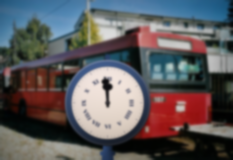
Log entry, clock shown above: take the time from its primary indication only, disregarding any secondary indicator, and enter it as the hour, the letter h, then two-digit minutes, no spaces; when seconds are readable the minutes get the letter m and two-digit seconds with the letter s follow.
11h59
